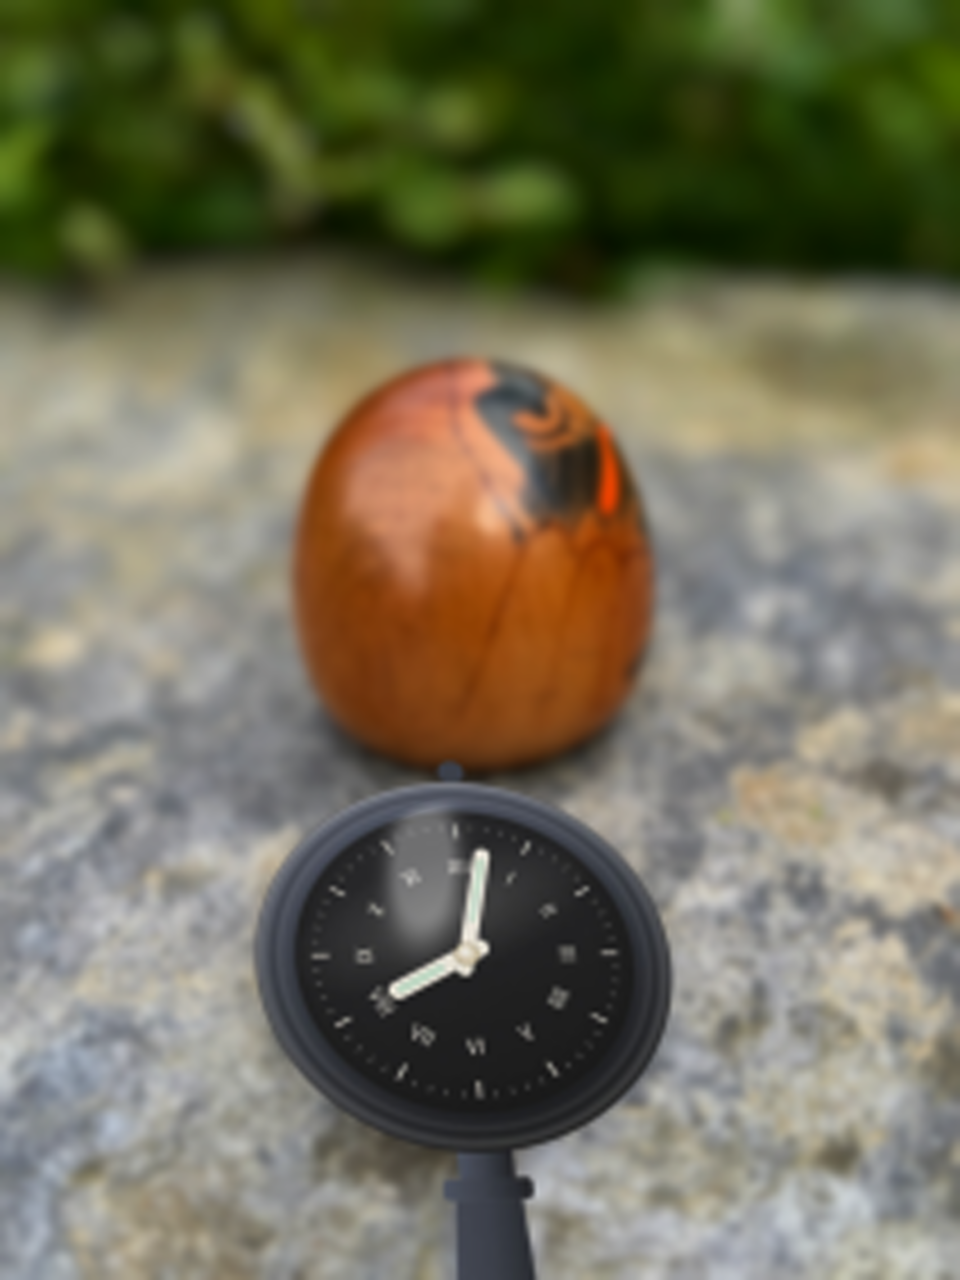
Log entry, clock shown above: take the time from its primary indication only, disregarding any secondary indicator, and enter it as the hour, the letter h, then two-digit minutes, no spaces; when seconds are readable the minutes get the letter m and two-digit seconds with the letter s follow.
8h02
